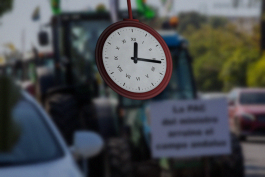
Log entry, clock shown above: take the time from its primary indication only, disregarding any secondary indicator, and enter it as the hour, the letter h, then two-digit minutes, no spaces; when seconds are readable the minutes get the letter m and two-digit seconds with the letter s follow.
12h16
